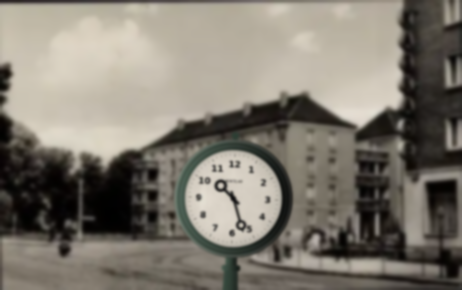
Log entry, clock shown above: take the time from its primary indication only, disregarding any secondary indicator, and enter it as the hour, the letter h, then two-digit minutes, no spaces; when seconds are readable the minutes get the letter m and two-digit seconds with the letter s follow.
10h27
